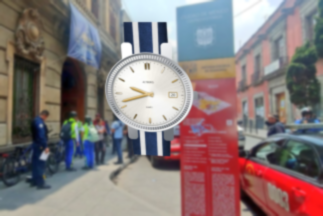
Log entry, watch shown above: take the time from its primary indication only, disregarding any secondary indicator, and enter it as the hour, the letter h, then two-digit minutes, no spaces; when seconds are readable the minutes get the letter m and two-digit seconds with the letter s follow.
9h42
